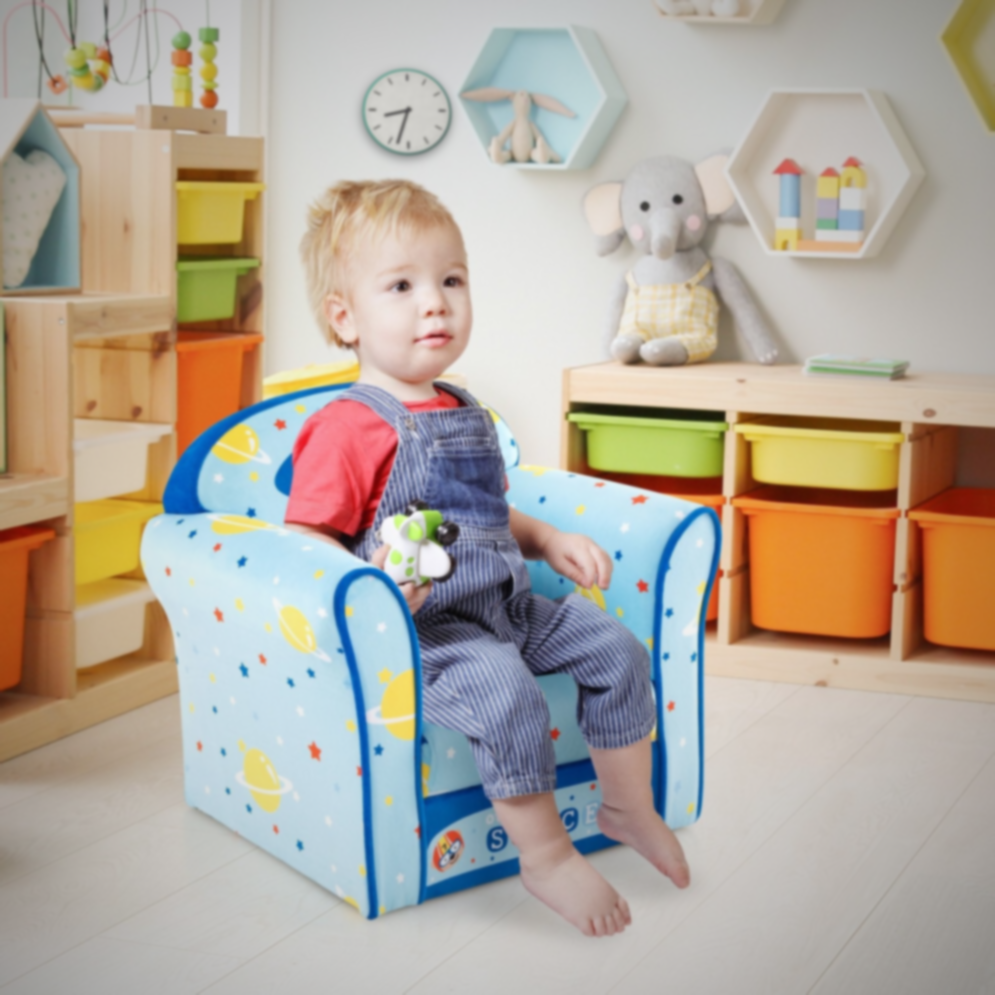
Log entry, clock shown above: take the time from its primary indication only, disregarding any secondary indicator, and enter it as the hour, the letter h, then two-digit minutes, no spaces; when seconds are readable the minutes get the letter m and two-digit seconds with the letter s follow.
8h33
